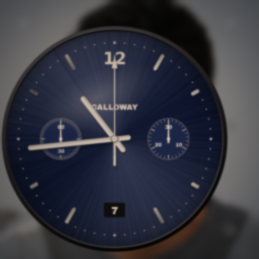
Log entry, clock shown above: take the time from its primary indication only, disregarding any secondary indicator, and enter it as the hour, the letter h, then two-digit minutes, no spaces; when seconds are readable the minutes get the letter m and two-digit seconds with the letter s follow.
10h44
